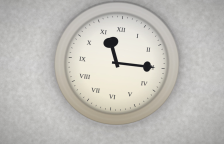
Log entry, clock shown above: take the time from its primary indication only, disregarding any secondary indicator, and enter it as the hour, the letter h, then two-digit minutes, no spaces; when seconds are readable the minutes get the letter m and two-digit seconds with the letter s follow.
11h15
